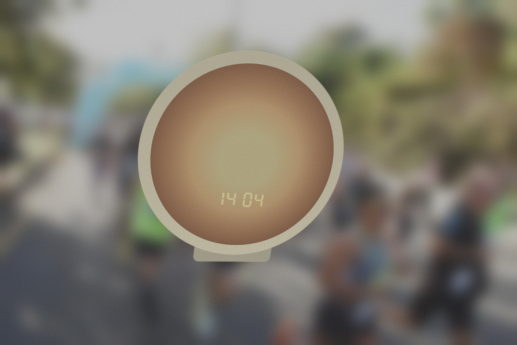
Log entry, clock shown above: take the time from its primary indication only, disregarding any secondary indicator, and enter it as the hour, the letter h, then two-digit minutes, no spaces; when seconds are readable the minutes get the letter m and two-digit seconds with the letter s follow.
14h04
